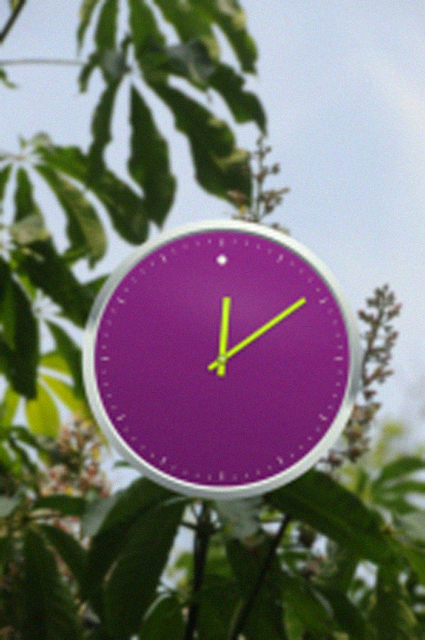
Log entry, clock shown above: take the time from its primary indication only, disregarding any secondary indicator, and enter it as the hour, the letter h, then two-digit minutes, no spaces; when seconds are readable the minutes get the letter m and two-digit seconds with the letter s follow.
12h09
